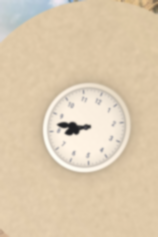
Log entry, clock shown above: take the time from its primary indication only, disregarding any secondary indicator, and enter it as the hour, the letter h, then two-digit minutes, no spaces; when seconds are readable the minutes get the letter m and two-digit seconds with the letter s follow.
7h42
